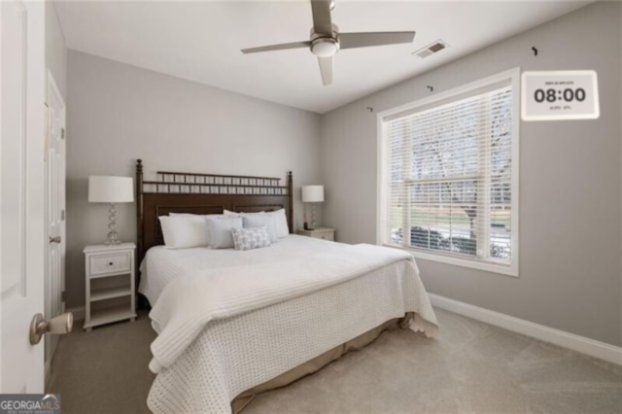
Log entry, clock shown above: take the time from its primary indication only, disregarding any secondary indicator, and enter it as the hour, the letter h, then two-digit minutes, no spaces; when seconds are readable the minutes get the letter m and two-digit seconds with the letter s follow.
8h00
